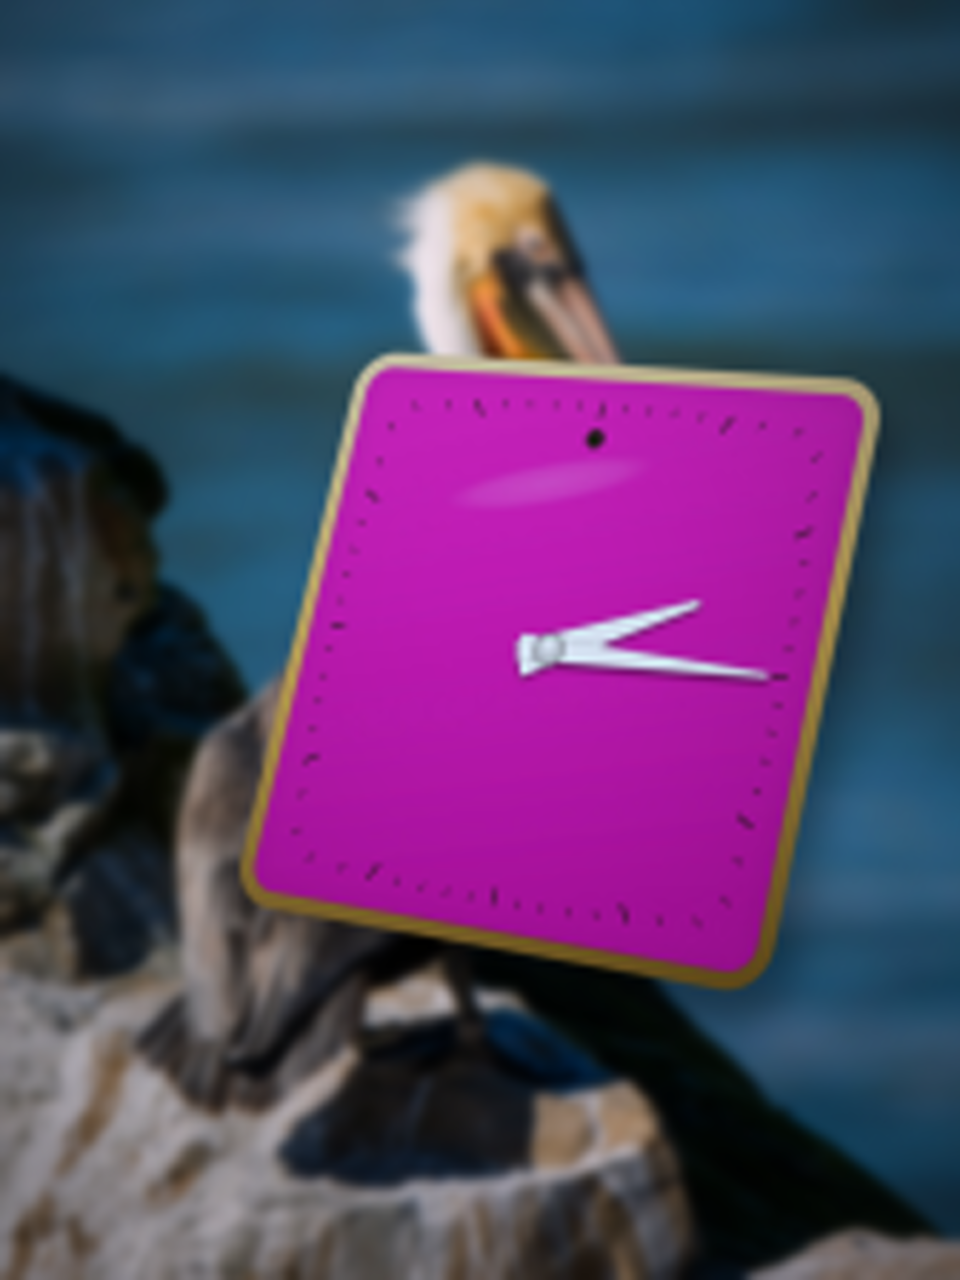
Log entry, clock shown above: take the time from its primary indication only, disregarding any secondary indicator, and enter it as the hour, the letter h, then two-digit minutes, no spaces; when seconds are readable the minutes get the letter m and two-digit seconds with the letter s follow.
2h15
